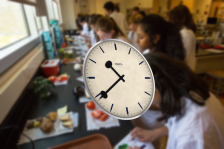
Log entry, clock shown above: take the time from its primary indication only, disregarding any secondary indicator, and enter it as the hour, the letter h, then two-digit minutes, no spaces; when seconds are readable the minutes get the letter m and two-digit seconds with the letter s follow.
10h39
